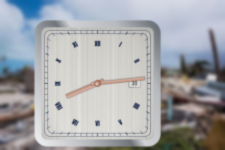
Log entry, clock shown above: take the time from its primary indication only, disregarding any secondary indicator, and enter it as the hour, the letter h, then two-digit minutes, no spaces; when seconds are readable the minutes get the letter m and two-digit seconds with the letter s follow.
8h14
